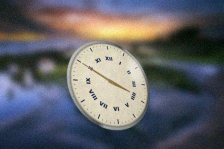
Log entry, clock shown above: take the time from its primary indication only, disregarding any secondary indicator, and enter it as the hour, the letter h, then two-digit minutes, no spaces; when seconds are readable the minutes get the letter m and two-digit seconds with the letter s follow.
3h50
